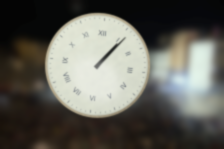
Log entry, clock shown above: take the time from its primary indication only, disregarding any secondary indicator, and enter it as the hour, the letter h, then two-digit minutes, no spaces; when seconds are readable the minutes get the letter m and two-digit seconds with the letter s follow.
1h06
